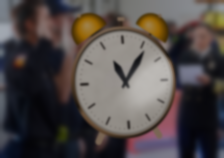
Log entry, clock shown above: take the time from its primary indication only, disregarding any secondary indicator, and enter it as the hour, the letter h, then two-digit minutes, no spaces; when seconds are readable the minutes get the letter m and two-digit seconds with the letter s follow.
11h06
